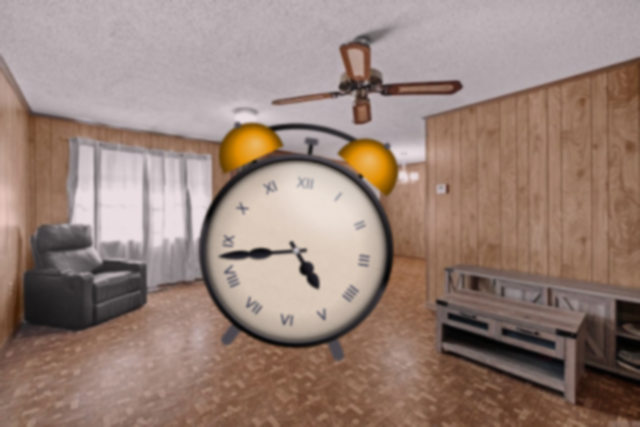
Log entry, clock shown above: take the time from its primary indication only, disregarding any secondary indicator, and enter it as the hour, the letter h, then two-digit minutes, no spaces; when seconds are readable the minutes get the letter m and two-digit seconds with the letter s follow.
4h43
